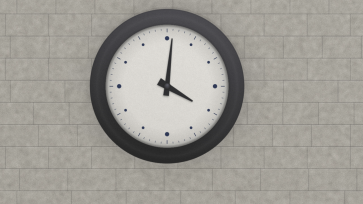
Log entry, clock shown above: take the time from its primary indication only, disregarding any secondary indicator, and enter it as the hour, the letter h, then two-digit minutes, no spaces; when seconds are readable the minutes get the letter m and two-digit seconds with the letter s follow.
4h01
